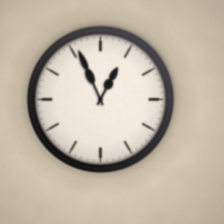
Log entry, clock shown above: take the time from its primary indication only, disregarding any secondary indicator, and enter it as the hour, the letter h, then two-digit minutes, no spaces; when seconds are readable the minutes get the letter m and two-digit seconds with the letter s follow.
12h56
